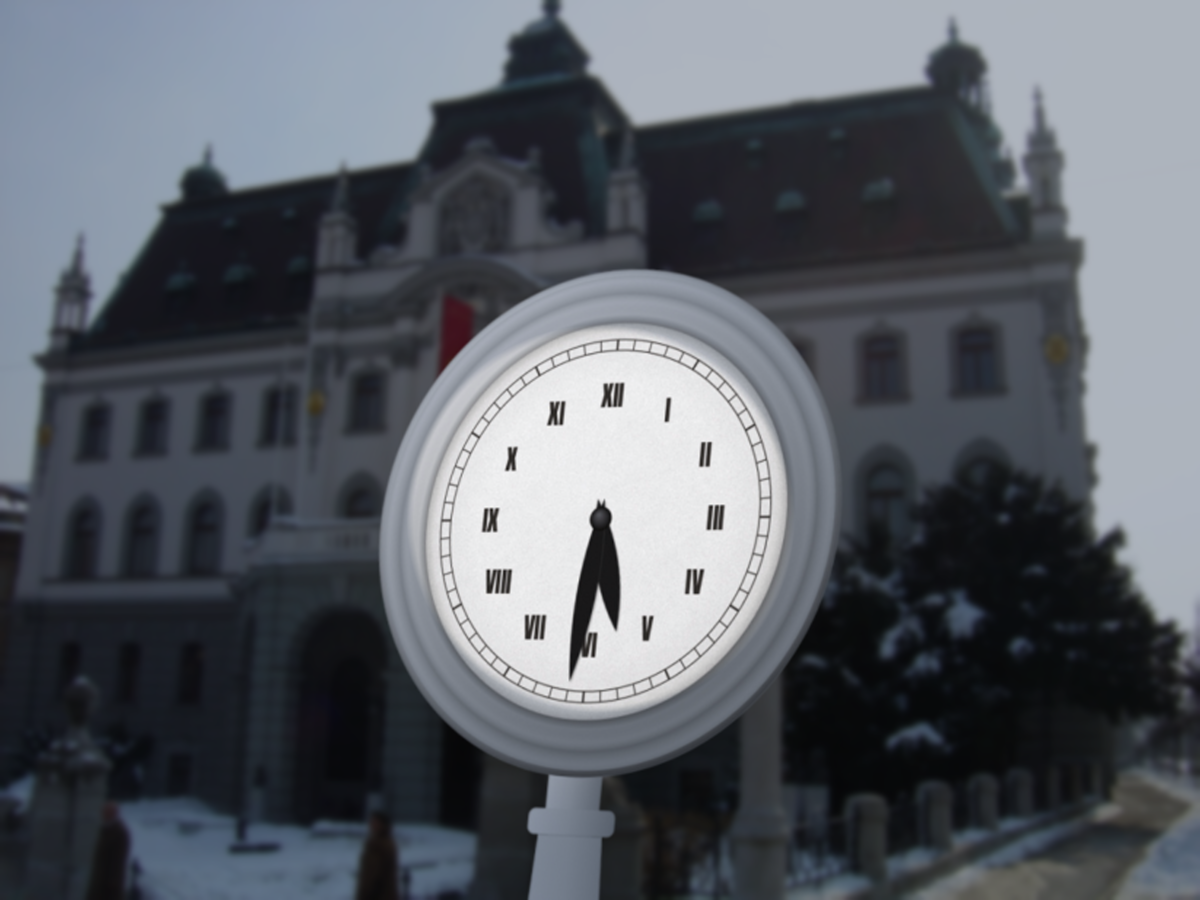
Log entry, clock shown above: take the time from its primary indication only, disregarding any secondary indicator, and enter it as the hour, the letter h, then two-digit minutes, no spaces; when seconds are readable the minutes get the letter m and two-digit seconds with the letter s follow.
5h31
